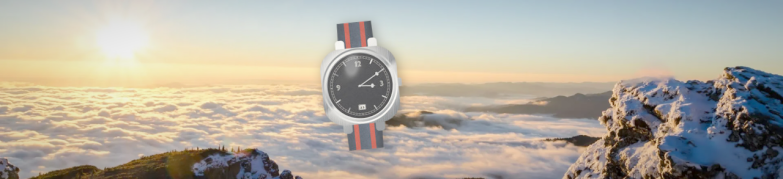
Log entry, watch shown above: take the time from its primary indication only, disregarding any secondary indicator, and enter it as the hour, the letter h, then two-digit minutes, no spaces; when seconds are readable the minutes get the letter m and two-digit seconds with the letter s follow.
3h10
